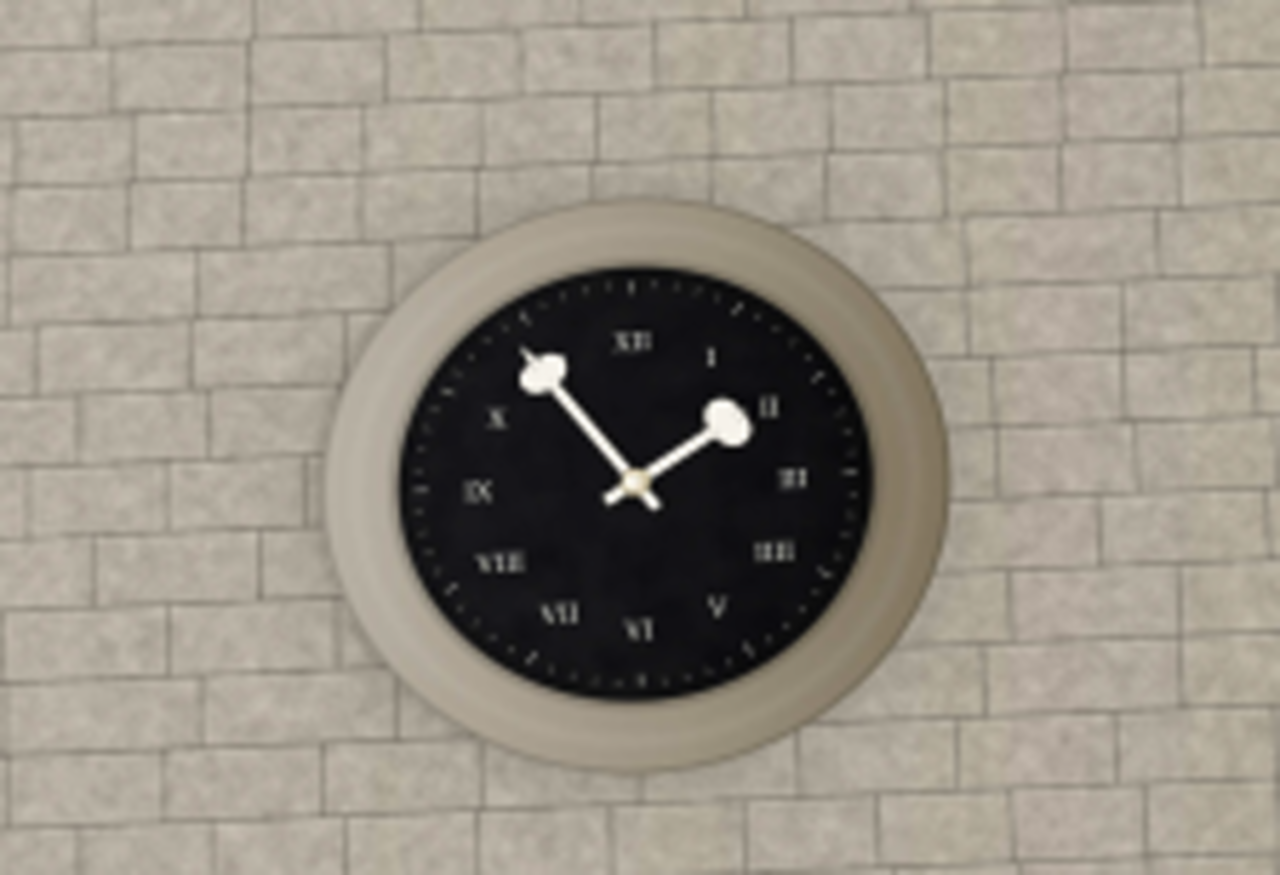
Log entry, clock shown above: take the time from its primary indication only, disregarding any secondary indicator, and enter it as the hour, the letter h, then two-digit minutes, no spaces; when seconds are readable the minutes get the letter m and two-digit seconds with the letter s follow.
1h54
